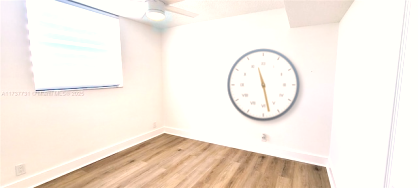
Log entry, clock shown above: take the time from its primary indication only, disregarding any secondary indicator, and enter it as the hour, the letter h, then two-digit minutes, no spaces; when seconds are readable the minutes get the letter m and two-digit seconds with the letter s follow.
11h28
